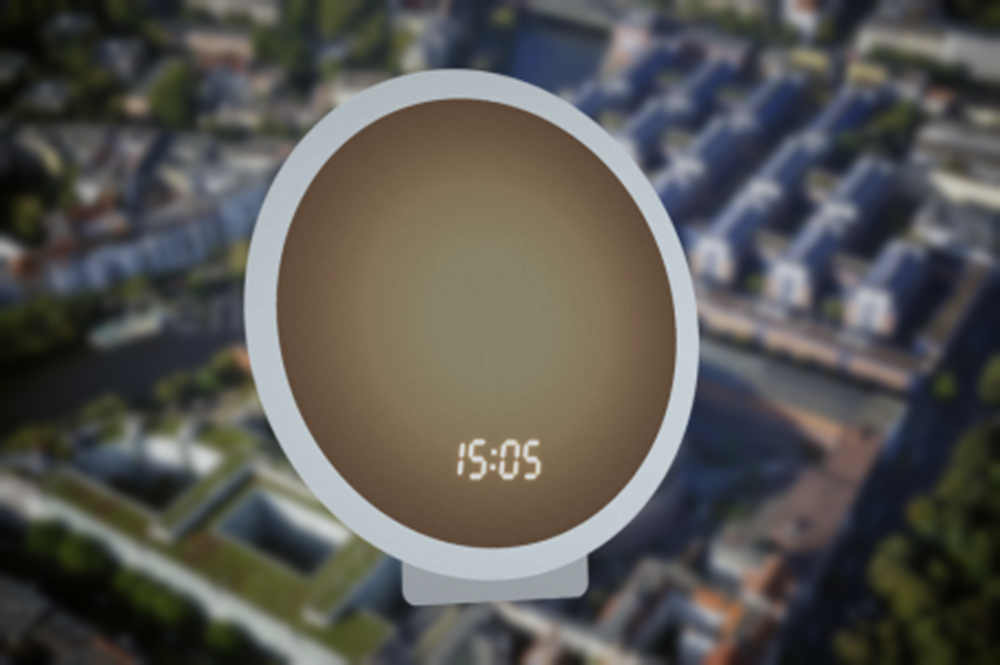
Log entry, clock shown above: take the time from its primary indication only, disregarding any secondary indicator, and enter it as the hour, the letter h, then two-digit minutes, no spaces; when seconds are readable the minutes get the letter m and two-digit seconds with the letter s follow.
15h05
